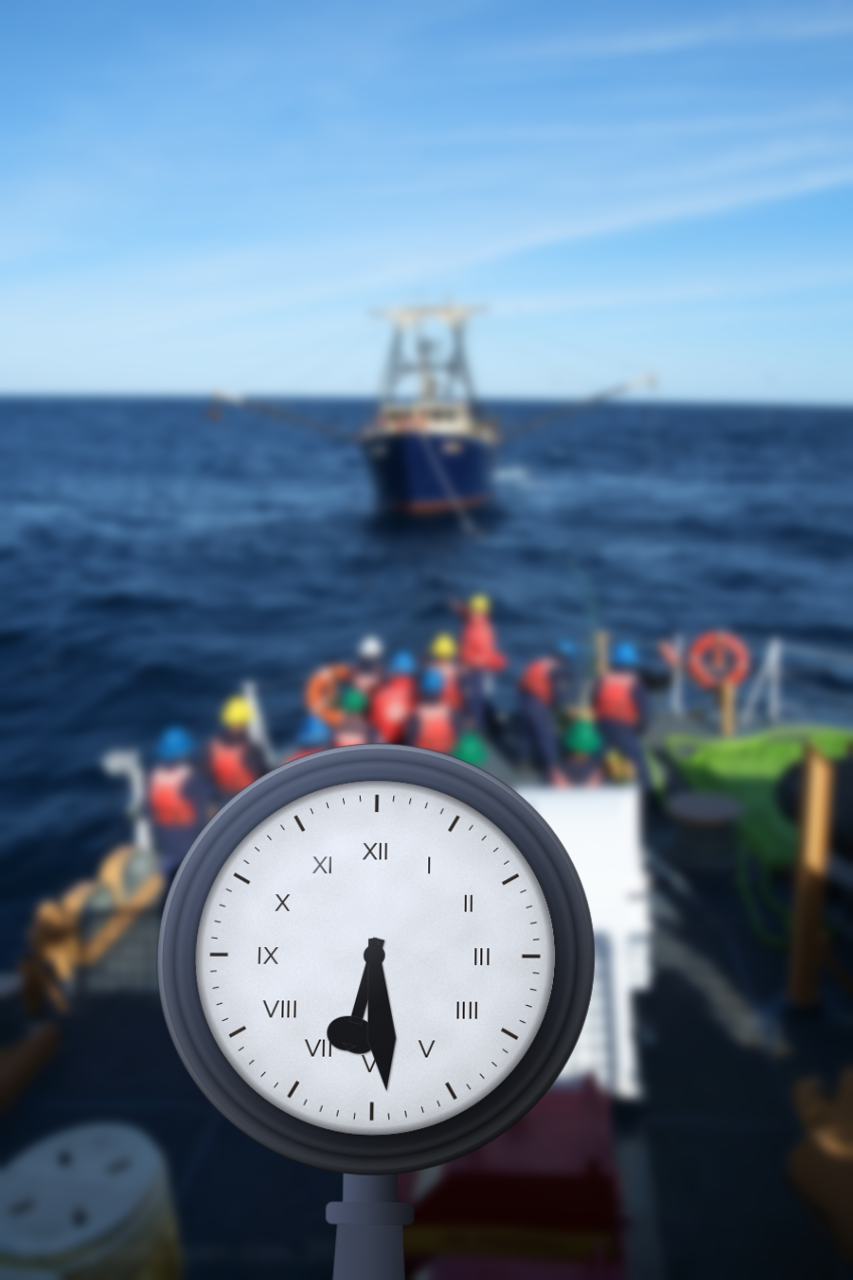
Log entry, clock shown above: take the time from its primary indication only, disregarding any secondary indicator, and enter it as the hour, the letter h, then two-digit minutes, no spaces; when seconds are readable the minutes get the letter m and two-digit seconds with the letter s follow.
6h29
